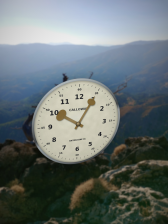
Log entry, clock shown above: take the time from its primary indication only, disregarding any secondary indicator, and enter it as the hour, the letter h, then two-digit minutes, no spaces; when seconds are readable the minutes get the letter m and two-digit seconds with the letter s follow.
10h05
